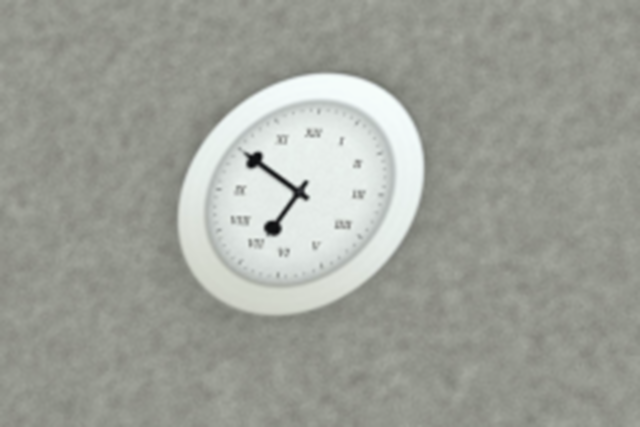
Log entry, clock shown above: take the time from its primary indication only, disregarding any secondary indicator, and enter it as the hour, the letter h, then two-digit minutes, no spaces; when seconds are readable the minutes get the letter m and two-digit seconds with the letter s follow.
6h50
